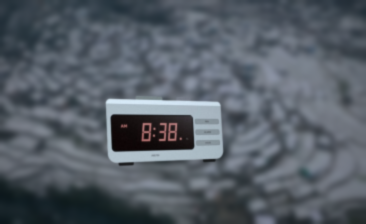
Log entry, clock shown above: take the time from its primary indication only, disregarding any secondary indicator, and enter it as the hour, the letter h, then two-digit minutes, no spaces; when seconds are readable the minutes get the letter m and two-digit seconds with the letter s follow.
8h38
